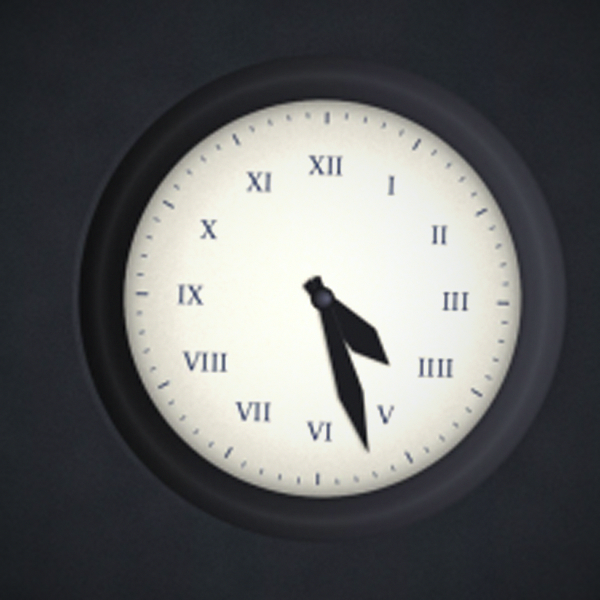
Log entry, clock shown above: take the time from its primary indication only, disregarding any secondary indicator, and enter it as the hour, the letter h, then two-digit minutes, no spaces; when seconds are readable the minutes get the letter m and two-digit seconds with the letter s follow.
4h27
